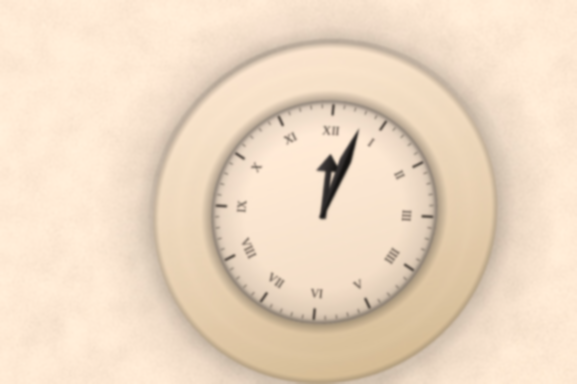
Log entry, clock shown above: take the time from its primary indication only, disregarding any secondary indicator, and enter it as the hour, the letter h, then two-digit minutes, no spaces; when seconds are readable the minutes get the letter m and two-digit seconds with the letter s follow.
12h03
